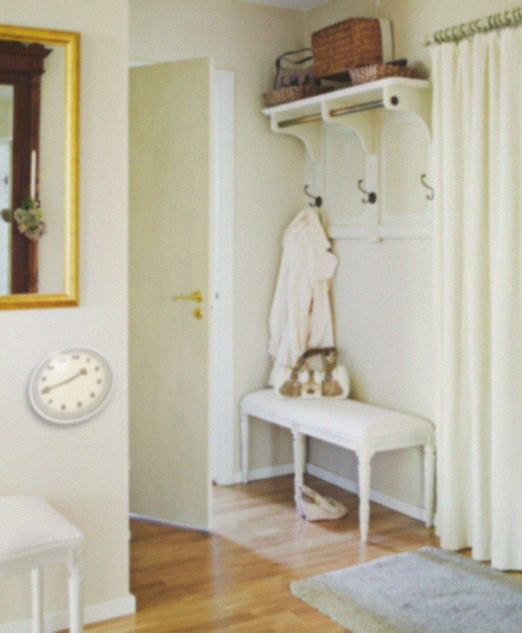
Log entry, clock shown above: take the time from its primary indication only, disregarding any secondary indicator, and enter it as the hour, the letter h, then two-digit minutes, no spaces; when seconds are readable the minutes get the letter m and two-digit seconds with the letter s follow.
1h40
